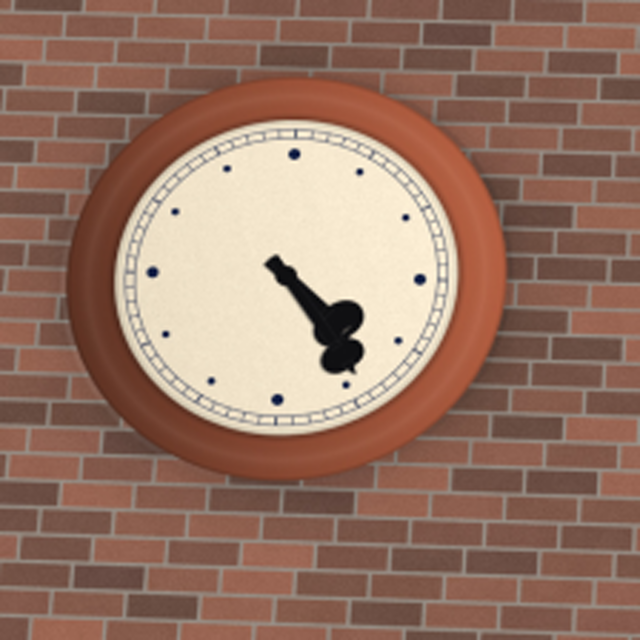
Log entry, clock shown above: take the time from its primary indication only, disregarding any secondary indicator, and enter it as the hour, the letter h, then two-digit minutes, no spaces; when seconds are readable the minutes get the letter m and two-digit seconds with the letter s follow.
4h24
